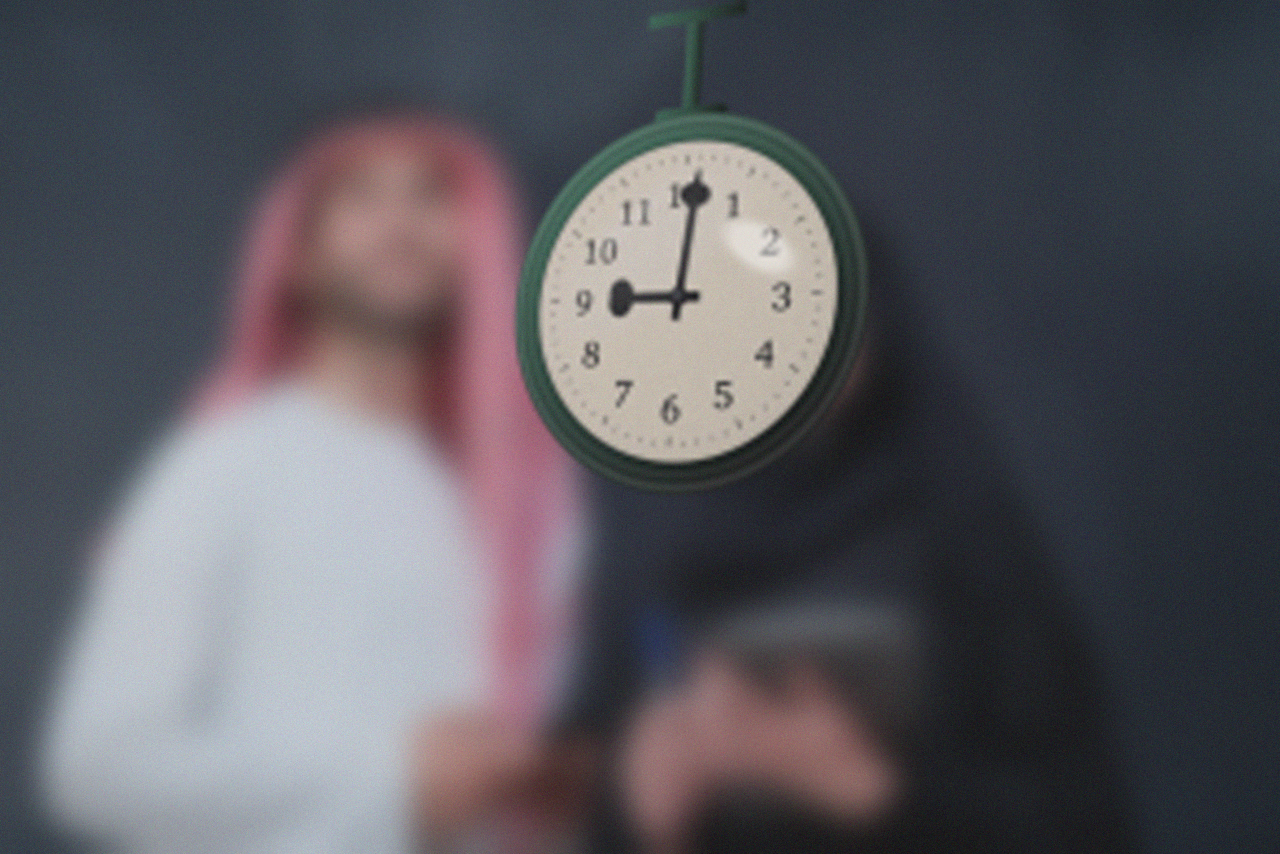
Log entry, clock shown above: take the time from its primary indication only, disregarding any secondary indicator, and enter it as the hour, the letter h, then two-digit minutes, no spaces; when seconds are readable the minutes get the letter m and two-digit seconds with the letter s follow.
9h01
